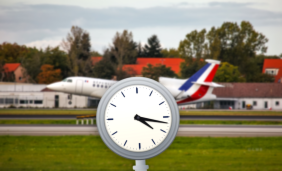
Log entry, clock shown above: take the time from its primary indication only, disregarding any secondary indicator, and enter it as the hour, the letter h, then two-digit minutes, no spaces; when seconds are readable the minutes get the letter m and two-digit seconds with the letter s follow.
4h17
